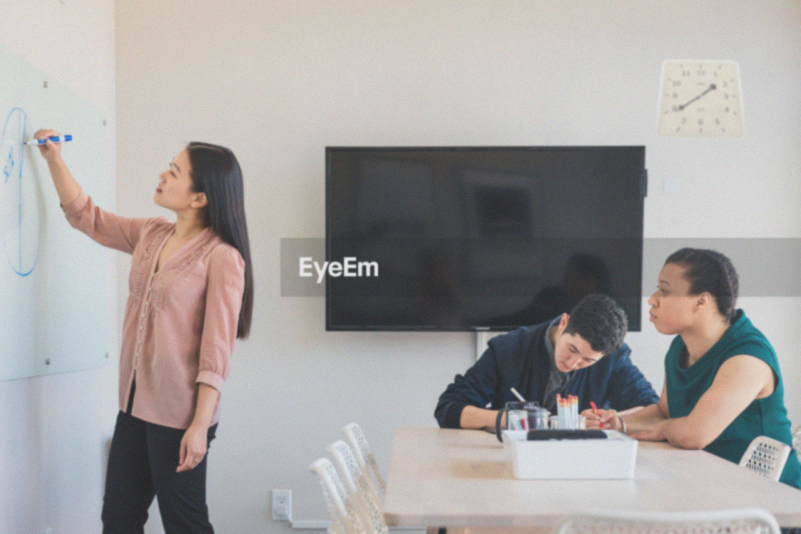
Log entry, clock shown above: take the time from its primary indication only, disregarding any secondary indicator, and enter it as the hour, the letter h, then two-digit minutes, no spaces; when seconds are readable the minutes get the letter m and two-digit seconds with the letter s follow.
1h39
